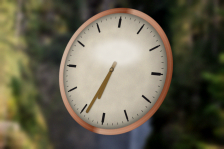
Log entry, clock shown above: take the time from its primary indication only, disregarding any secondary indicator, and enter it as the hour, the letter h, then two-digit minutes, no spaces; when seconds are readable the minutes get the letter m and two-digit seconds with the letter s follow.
6h34
